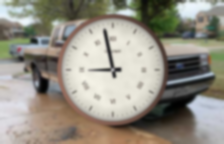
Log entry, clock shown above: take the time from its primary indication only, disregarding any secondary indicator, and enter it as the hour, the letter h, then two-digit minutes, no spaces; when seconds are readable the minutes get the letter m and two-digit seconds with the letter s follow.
8h58
